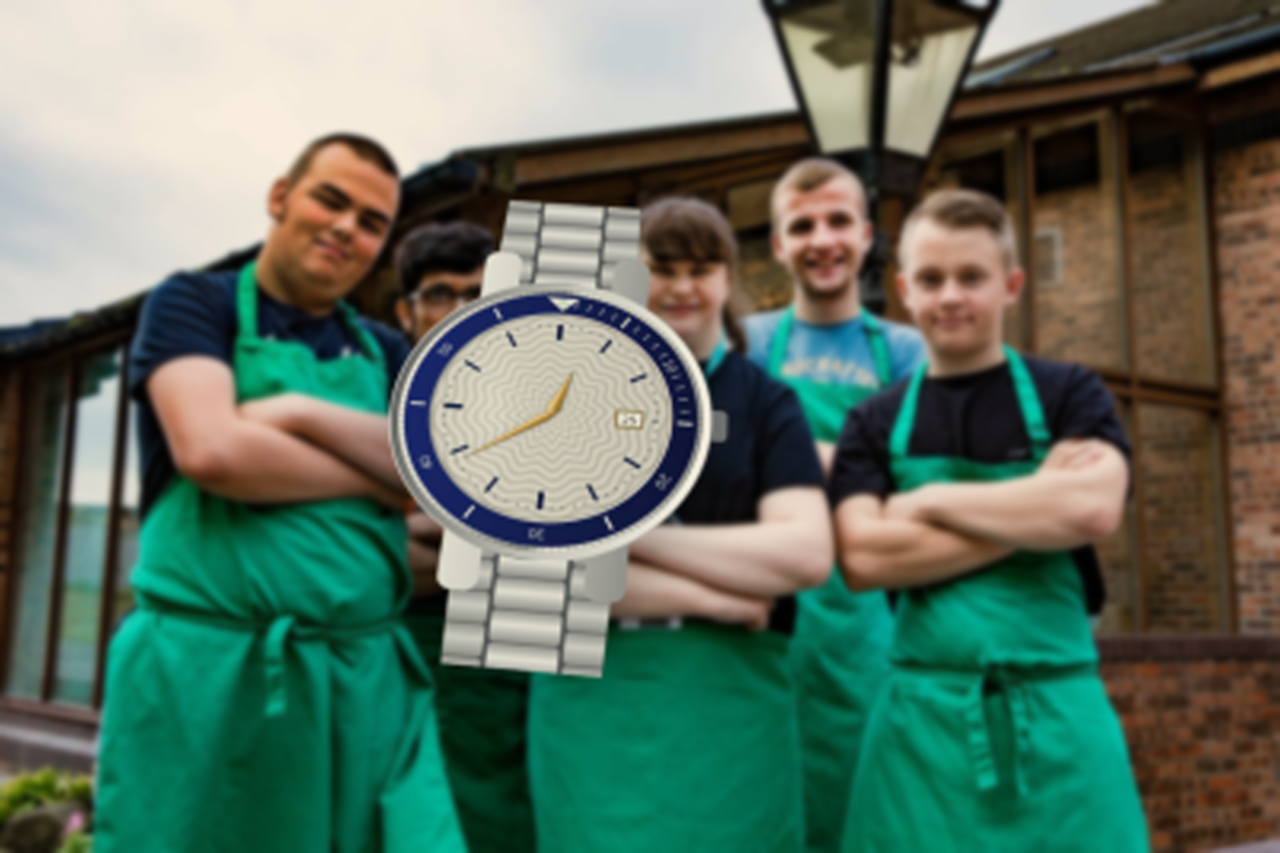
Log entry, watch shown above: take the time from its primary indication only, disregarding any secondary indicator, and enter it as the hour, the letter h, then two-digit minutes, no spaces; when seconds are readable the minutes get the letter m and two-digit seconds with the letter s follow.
12h39
